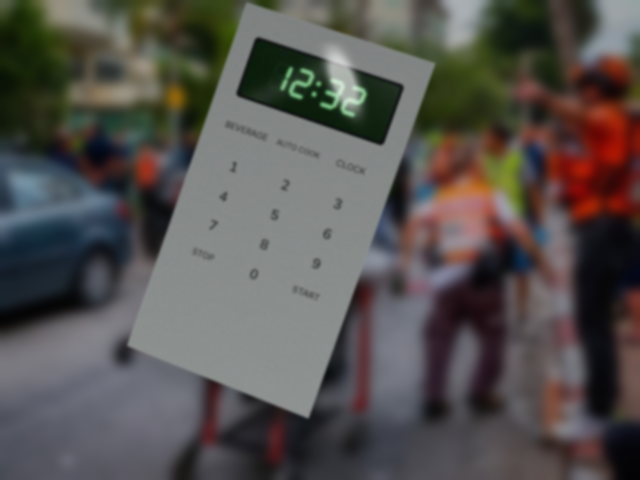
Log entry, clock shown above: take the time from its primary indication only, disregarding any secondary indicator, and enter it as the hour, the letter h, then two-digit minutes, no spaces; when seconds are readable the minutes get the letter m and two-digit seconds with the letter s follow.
12h32
